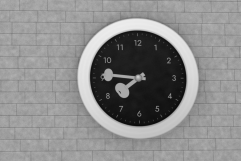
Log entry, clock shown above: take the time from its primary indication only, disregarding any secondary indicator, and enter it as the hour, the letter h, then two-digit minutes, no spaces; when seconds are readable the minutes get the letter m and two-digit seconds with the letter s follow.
7h46
